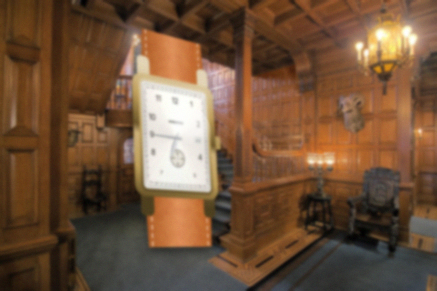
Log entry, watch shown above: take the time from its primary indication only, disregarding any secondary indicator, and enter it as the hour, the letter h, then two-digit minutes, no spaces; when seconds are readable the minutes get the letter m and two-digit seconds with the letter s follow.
6h45
